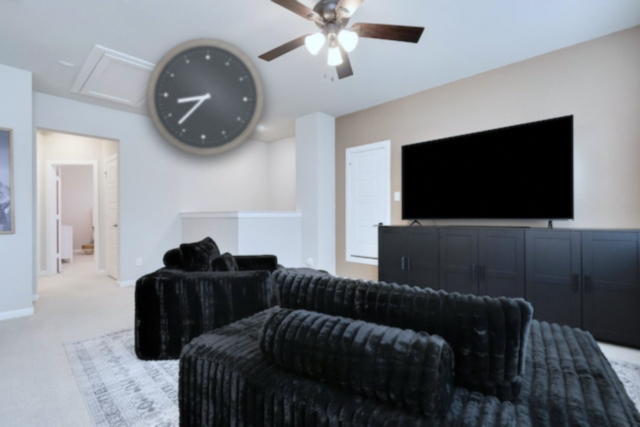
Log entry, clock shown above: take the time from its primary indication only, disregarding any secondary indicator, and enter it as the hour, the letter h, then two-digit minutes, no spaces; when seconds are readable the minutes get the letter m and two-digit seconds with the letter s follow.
8h37
